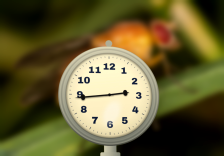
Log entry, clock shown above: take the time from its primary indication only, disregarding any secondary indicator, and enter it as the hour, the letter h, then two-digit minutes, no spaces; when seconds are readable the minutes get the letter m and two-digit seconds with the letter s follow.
2h44
